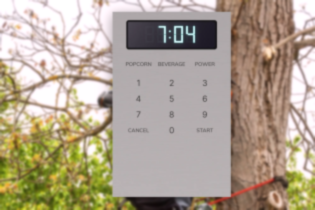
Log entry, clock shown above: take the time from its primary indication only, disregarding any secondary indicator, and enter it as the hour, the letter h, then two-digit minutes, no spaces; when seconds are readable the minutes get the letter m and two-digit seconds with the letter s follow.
7h04
